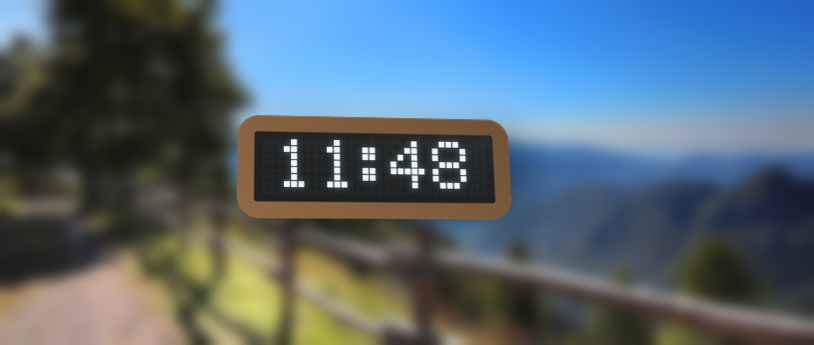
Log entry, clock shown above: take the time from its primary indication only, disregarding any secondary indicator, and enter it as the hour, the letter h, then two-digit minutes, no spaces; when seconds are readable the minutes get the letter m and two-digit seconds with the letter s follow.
11h48
